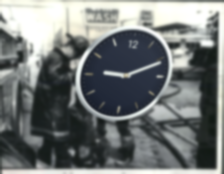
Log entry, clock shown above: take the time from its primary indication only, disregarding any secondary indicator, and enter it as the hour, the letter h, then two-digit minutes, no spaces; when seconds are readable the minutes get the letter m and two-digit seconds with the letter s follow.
9h11
